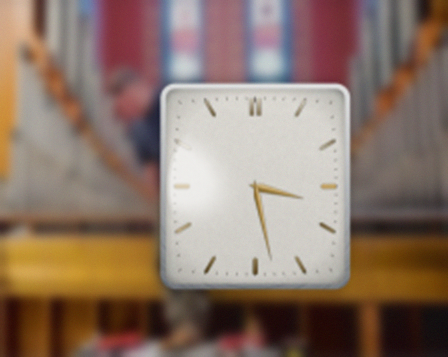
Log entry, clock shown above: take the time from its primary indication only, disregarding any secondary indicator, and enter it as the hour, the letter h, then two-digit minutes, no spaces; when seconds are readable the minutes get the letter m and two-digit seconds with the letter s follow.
3h28
